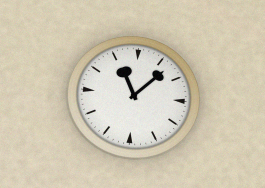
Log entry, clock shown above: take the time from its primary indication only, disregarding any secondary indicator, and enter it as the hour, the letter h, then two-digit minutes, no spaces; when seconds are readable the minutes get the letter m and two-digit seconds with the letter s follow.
11h07
